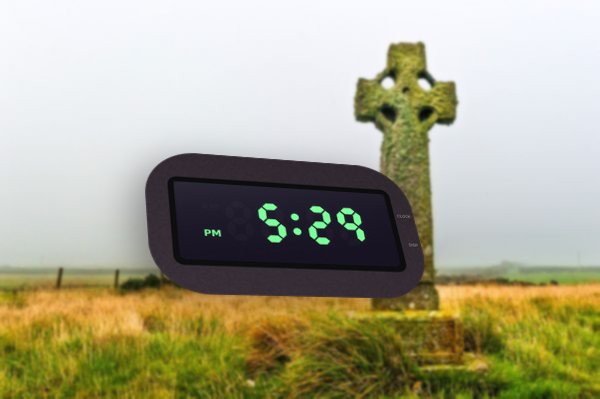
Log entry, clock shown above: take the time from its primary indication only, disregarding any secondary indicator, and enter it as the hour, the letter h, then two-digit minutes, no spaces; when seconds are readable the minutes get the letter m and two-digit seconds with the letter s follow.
5h29
